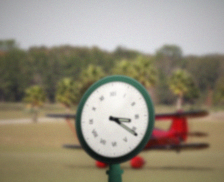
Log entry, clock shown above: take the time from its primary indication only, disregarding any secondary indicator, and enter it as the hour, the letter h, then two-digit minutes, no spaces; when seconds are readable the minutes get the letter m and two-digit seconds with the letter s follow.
3h21
